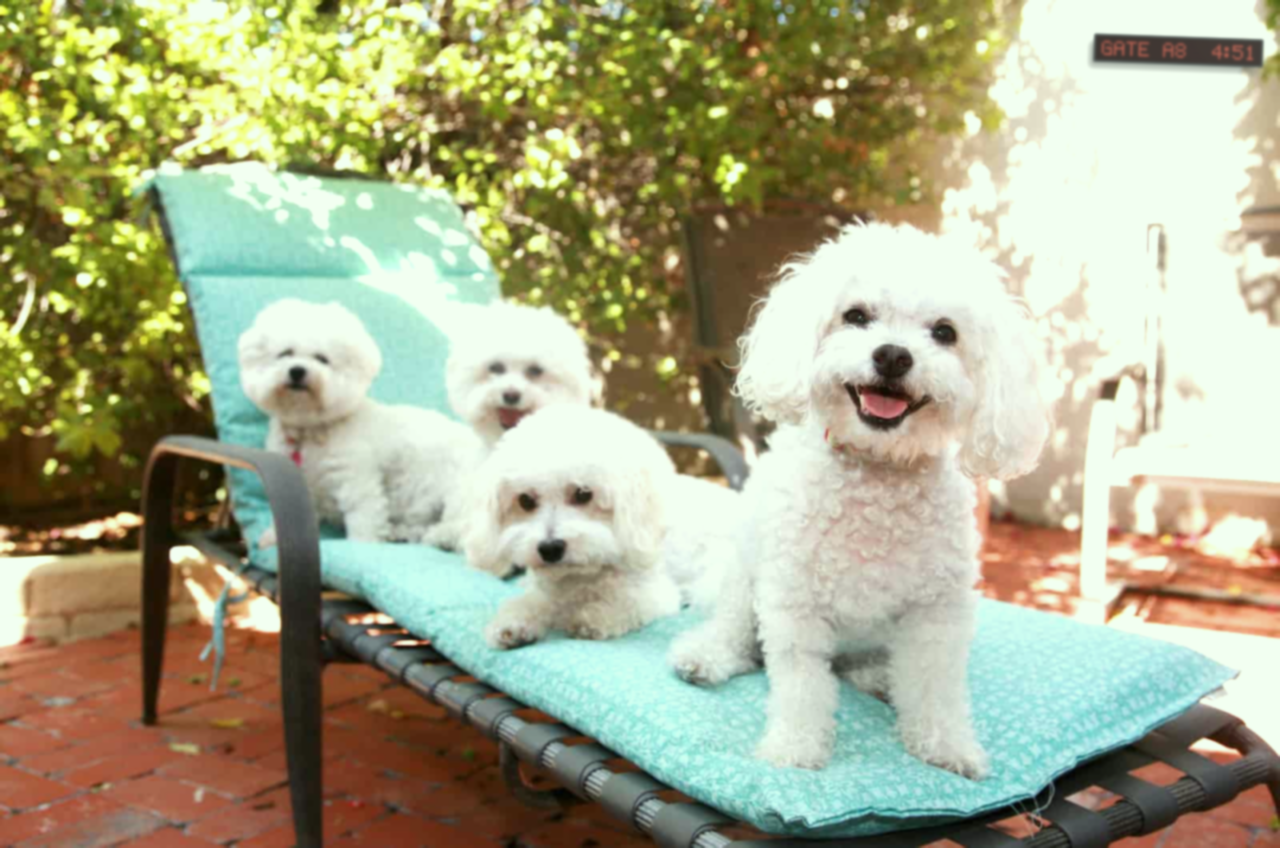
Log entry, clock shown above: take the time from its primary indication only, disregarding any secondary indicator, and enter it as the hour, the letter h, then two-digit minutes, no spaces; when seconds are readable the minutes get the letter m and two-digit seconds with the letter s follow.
4h51
